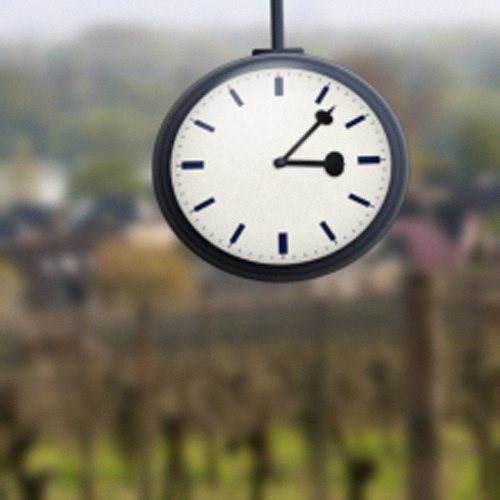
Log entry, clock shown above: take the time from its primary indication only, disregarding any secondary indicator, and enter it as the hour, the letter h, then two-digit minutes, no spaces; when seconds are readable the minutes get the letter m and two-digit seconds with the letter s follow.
3h07
